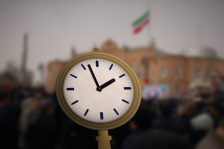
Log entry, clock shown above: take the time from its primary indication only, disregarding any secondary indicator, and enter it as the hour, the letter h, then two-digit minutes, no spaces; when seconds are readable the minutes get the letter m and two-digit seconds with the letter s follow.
1h57
